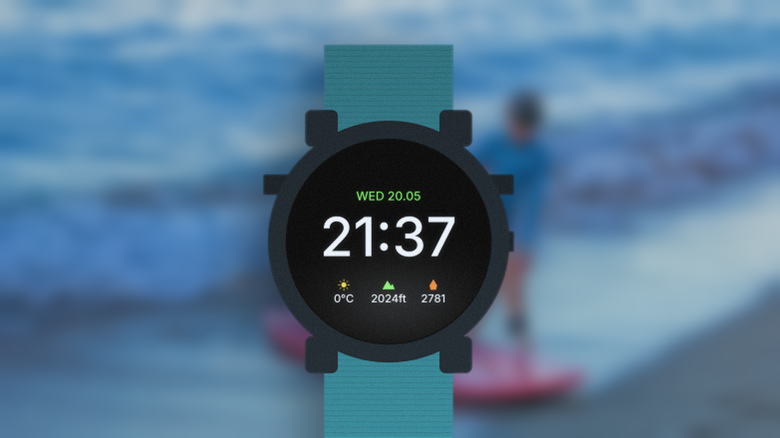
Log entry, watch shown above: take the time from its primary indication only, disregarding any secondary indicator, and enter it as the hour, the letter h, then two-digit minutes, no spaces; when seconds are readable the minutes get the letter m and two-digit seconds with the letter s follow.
21h37
